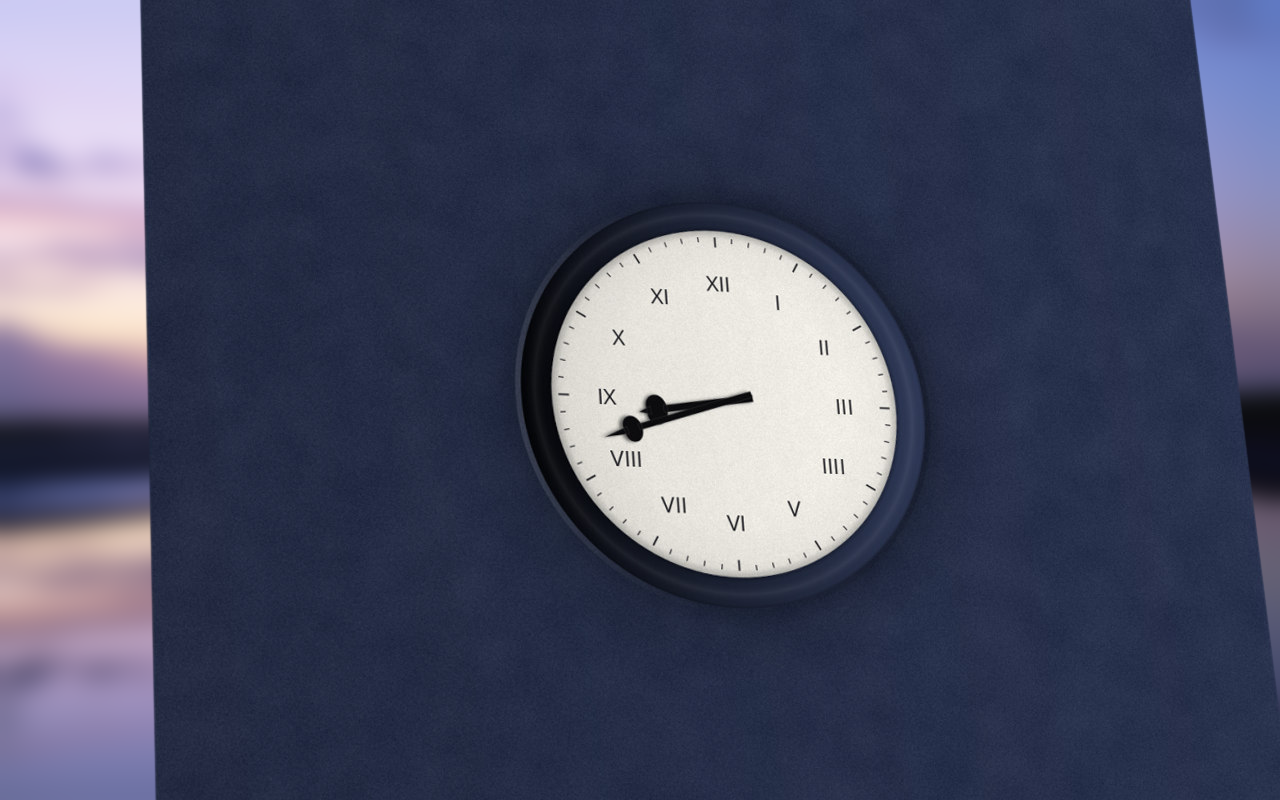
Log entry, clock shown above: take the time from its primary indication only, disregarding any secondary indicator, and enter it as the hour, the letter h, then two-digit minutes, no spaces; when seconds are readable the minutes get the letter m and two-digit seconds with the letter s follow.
8h42
